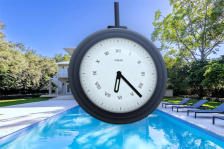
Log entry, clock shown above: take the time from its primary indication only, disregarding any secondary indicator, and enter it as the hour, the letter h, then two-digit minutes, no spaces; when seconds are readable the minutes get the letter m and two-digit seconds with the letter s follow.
6h23
